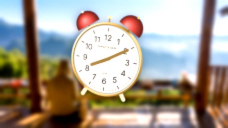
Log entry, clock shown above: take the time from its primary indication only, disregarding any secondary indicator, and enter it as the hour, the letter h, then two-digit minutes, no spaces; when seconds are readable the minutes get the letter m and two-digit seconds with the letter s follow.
8h10
